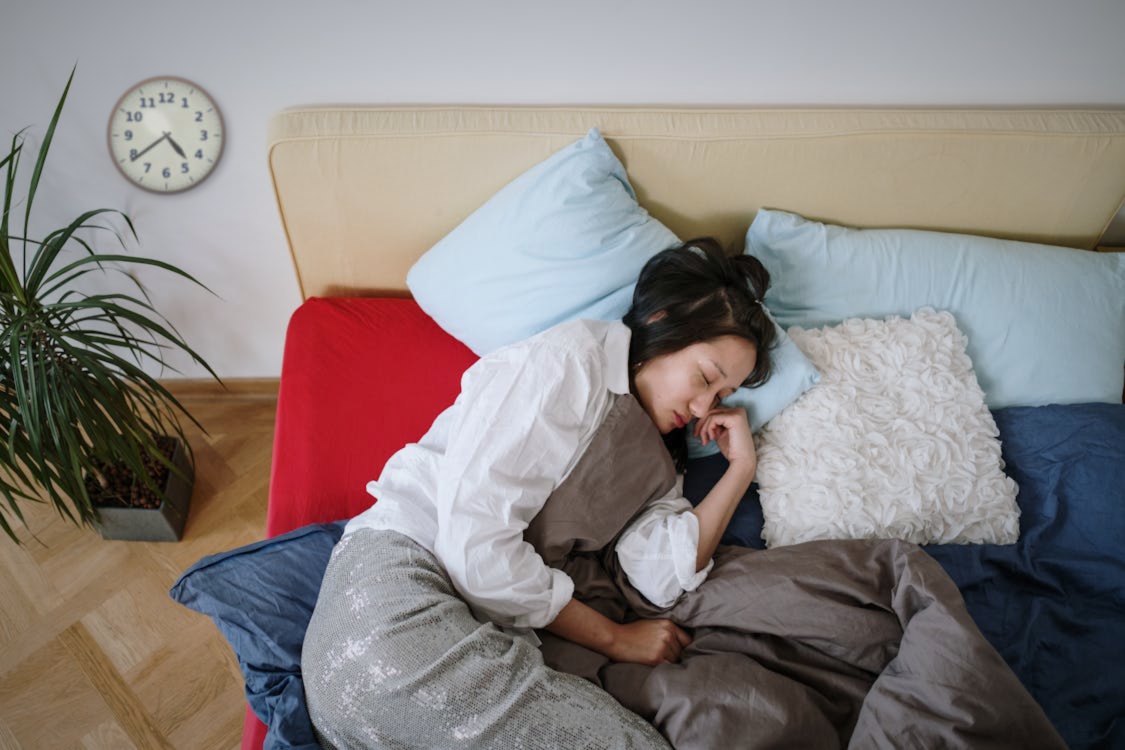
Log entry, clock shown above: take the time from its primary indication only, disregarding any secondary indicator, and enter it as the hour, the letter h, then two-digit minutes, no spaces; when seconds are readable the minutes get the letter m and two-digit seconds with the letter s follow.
4h39
